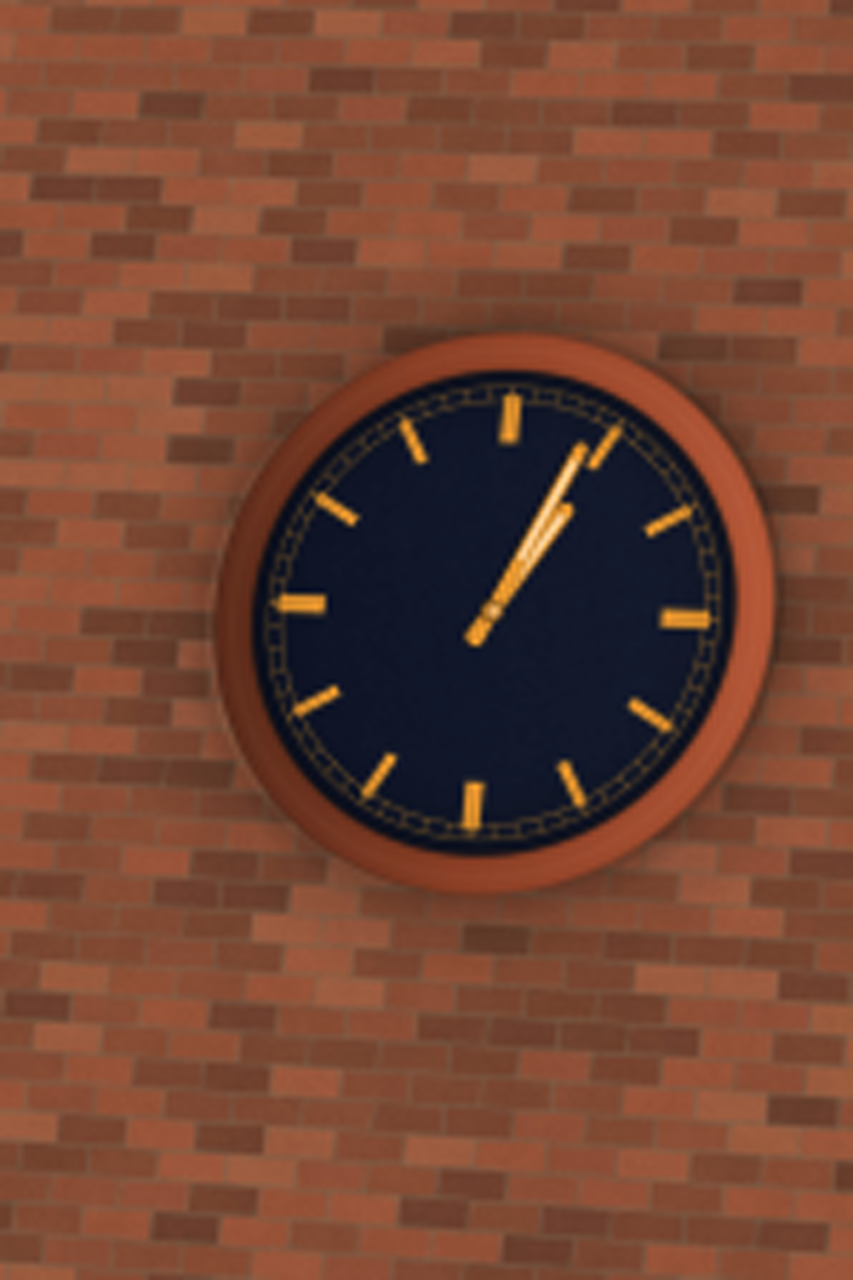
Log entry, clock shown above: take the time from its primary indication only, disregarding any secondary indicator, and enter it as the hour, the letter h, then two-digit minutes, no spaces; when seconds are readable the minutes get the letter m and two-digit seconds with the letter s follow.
1h04
